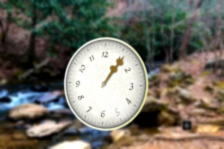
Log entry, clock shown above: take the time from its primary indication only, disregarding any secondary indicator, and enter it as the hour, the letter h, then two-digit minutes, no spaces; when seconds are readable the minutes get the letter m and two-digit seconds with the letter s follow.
1h06
